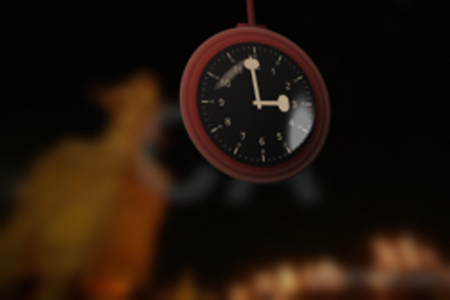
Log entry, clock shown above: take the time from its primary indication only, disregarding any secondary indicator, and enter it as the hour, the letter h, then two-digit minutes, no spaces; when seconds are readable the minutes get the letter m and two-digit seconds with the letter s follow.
2h59
